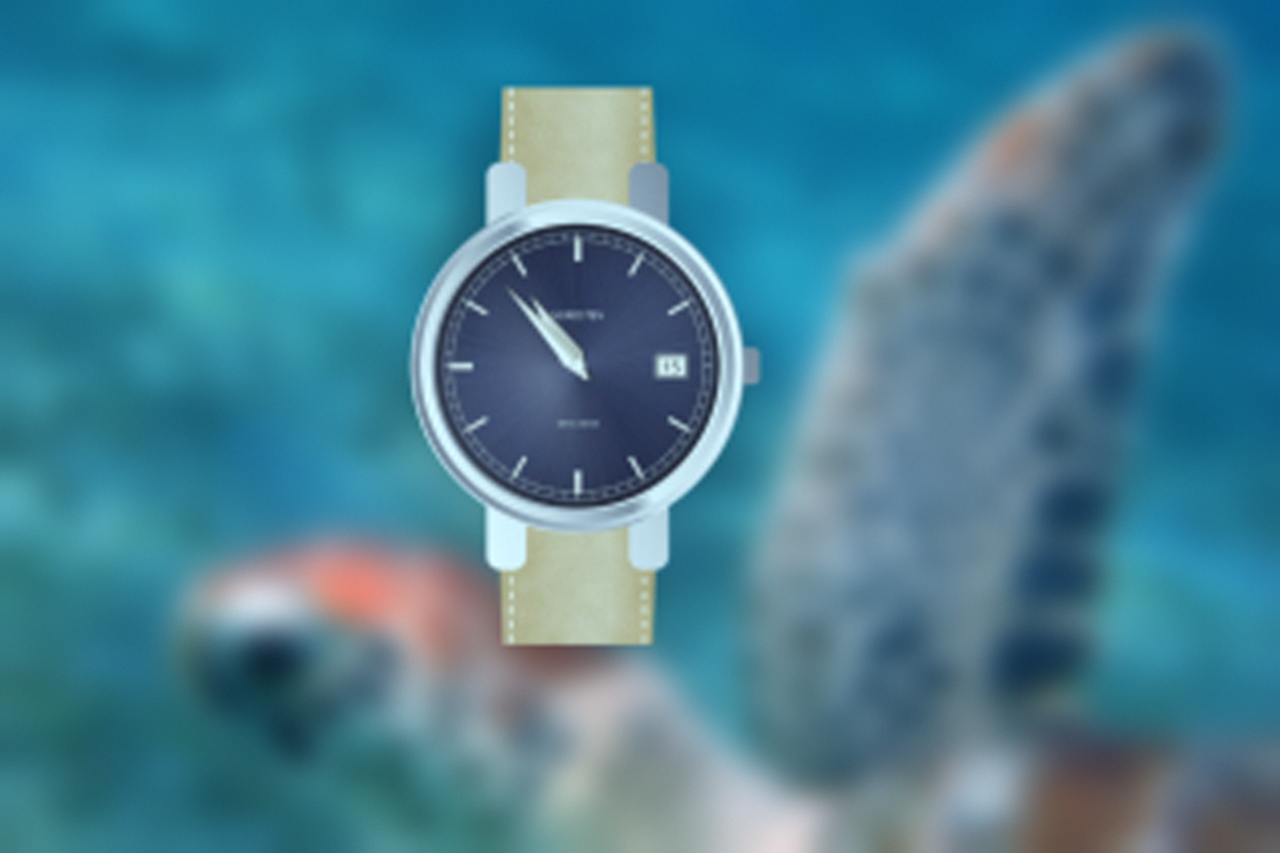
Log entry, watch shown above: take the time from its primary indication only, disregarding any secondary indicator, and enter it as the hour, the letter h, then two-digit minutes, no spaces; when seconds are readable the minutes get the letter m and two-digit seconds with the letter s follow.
10h53
